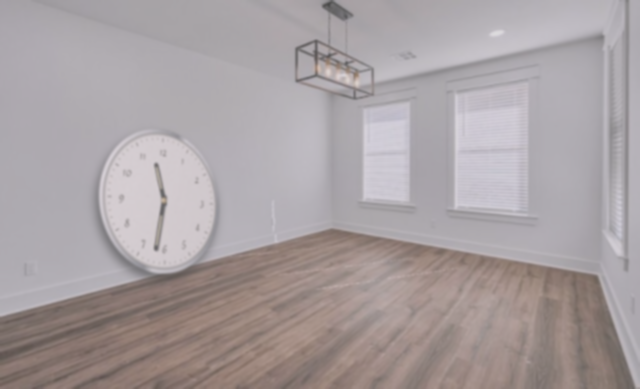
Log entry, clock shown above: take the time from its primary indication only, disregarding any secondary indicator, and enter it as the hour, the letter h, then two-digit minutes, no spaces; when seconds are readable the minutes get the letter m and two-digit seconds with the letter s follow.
11h32
